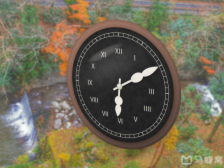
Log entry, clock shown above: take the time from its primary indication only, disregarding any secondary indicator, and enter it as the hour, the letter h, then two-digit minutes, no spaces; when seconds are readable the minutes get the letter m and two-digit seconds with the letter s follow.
6h10
